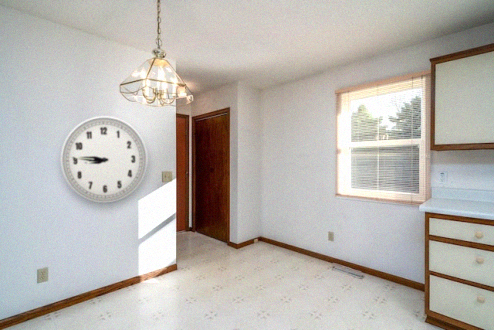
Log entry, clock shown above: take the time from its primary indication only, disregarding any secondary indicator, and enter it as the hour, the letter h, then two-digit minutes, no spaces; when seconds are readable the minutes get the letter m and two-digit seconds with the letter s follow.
8h46
